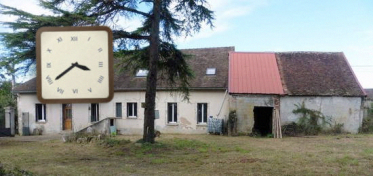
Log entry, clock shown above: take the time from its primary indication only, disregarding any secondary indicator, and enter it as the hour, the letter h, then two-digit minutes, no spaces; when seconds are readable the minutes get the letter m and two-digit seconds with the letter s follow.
3h39
